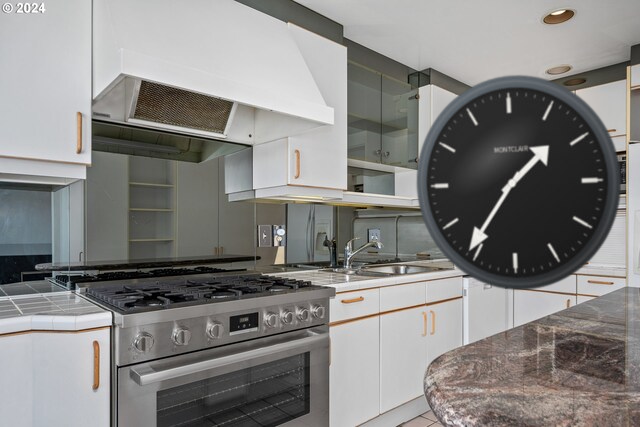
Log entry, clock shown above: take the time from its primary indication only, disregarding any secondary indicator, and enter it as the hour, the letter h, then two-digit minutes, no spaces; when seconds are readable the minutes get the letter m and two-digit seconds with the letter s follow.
1h36
